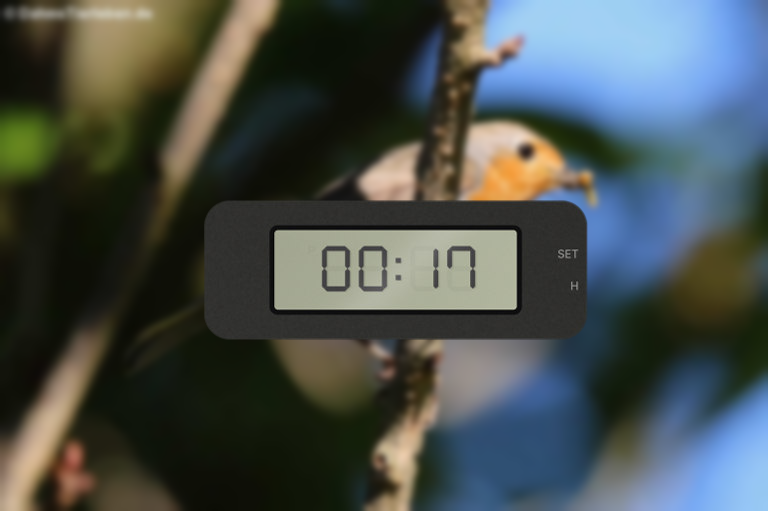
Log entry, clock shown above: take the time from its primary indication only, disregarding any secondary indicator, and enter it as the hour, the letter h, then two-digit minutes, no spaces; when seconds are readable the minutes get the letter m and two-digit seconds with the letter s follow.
0h17
